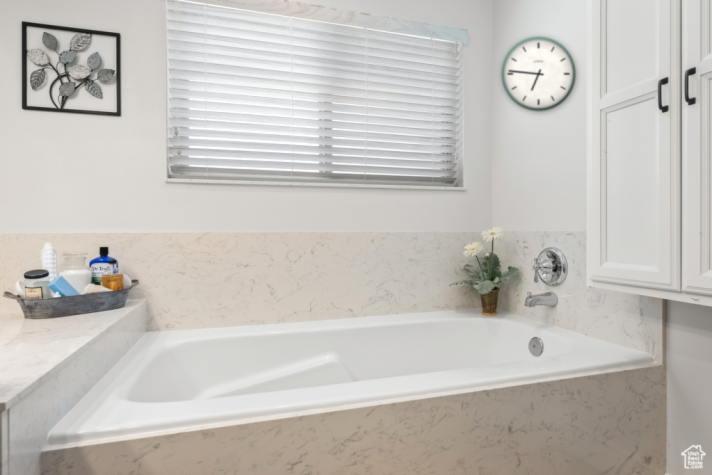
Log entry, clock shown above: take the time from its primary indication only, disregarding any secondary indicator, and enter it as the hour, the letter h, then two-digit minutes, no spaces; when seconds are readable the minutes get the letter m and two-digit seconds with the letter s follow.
6h46
